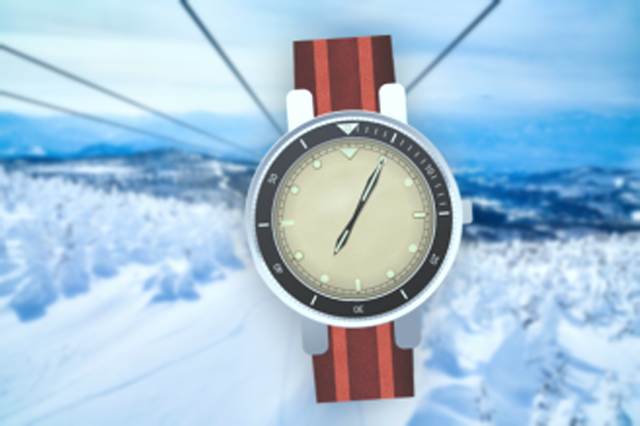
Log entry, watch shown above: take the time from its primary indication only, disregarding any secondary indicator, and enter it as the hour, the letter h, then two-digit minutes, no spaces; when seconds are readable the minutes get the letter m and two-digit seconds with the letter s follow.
7h05
